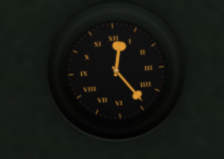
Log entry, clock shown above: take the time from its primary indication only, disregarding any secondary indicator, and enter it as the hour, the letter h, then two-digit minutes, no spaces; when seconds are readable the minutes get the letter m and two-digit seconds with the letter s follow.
12h24
